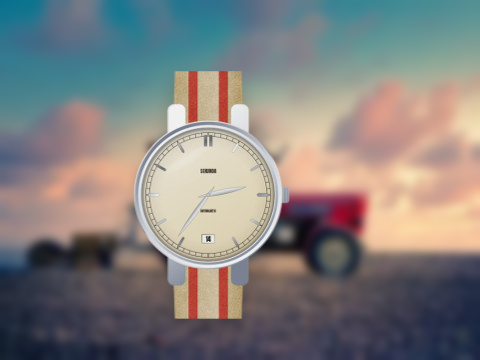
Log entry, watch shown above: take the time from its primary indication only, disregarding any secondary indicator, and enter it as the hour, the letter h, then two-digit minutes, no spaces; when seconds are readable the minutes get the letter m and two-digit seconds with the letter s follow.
2h36
